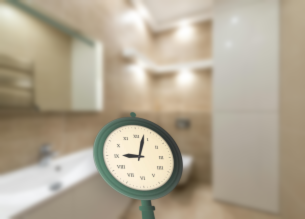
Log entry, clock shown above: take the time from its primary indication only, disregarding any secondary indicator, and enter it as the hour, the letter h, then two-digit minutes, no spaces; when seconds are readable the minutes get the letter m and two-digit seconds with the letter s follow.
9h03
